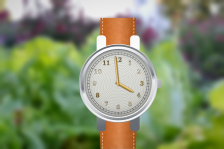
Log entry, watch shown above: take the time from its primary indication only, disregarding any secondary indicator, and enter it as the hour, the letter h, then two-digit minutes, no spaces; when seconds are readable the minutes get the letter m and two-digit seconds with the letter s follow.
3h59
